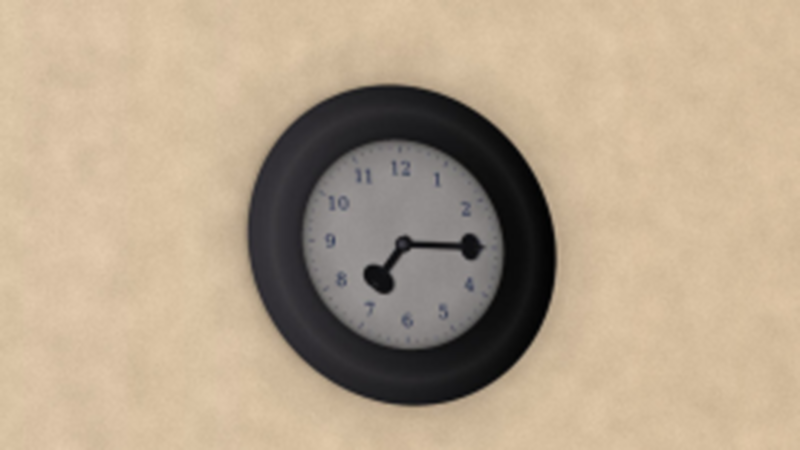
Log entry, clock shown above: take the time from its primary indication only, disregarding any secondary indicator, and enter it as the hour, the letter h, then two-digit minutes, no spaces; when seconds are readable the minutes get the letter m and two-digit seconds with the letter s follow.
7h15
